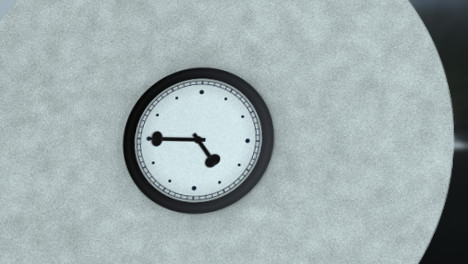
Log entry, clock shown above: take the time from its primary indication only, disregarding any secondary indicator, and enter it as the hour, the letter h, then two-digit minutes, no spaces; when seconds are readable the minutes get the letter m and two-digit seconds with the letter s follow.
4h45
